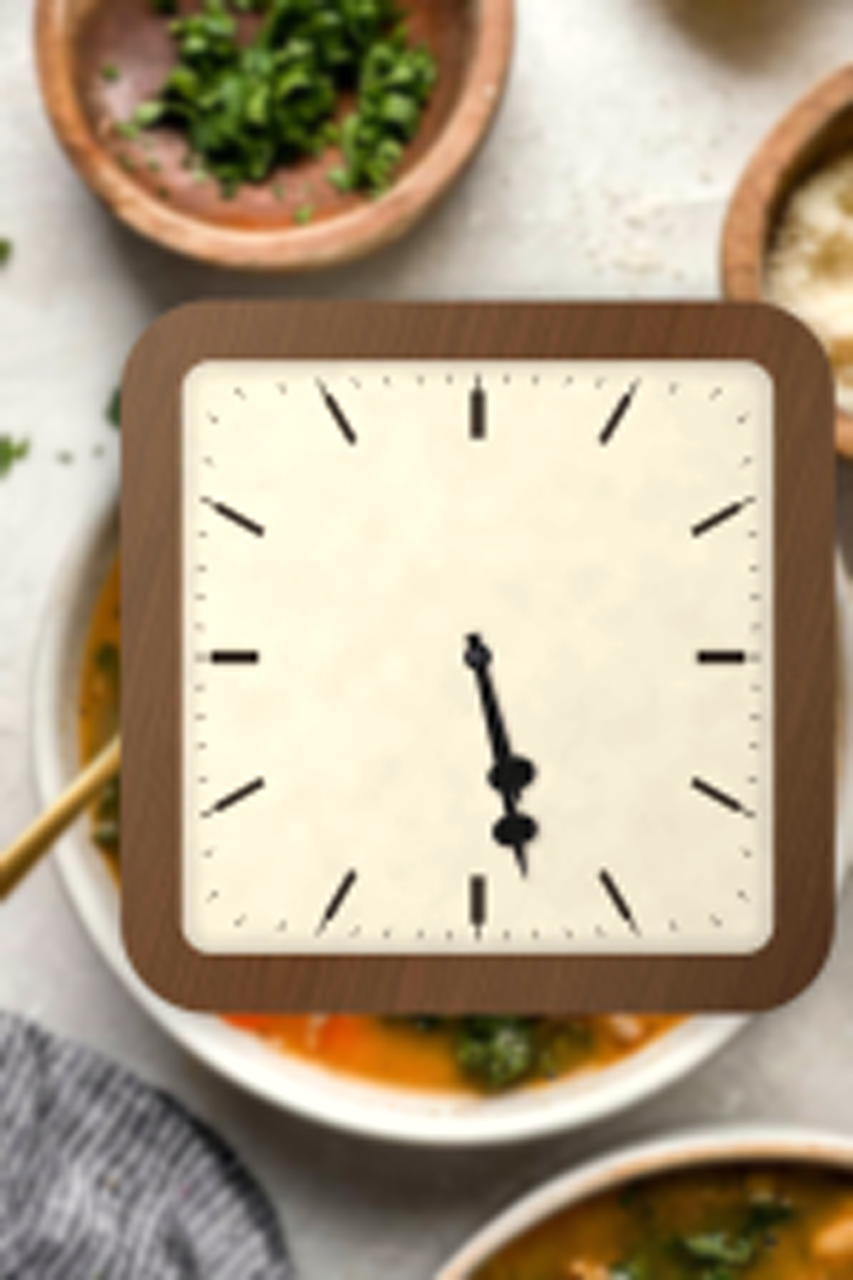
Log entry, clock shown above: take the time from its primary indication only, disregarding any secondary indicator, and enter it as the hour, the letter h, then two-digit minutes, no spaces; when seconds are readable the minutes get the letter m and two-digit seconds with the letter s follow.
5h28
